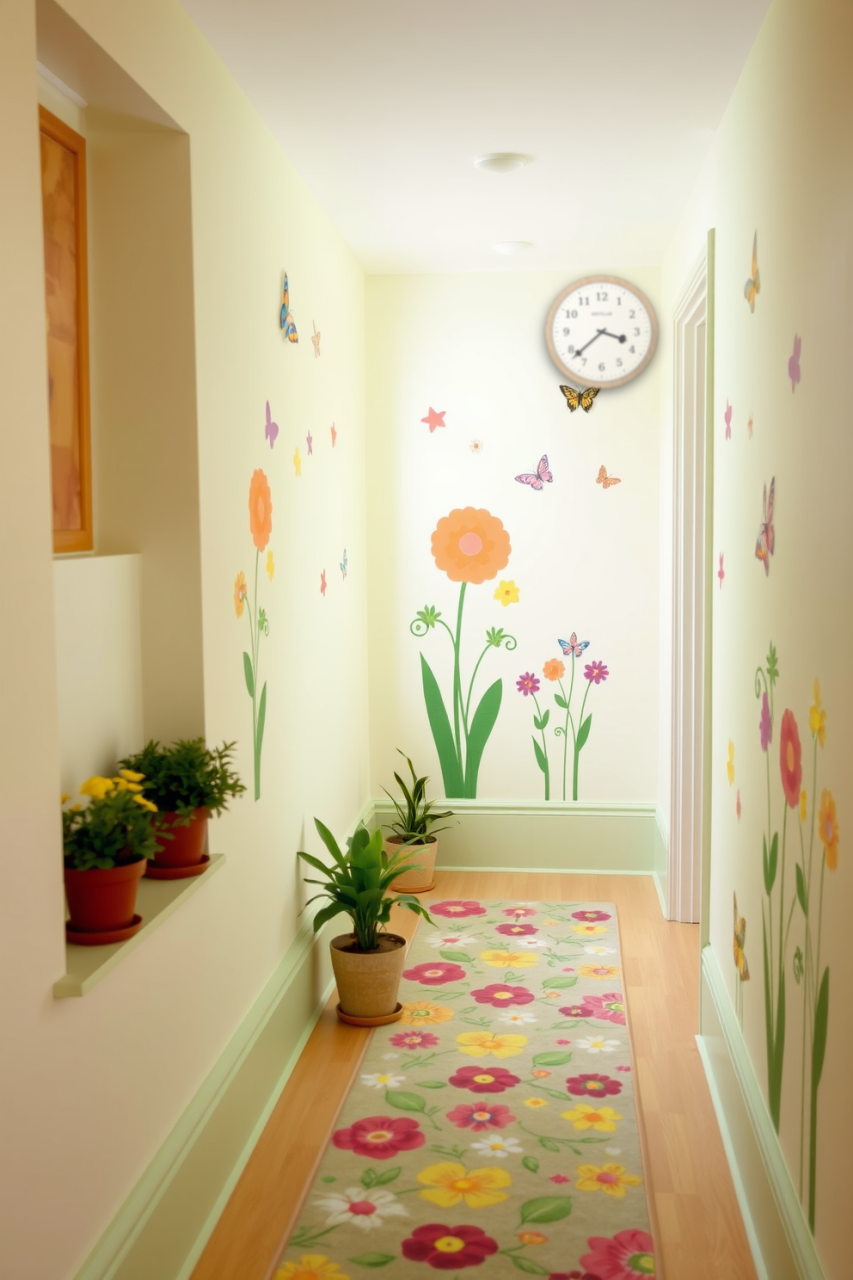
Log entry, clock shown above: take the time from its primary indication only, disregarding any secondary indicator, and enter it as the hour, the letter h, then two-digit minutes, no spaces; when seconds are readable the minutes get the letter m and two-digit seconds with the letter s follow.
3h38
